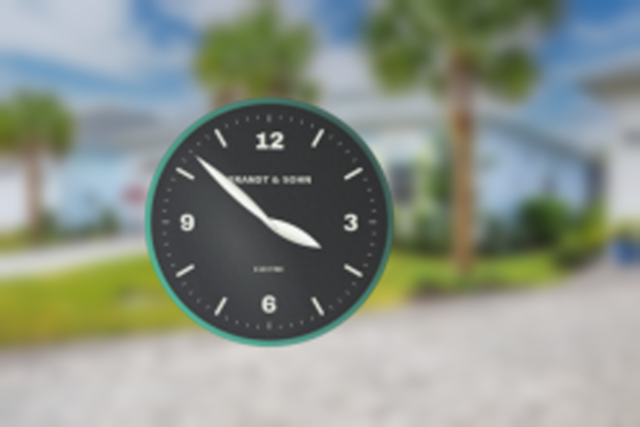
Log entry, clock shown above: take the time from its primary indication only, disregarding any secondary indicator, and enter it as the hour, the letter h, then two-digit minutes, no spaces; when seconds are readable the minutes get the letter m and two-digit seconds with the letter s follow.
3h52
